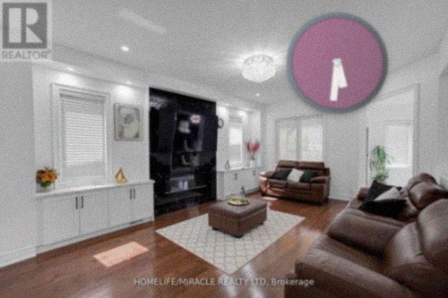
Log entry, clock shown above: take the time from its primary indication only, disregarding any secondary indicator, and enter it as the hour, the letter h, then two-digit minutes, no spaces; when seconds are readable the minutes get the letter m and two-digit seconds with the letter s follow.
5h31
